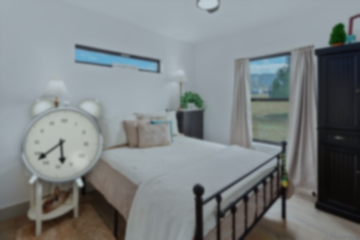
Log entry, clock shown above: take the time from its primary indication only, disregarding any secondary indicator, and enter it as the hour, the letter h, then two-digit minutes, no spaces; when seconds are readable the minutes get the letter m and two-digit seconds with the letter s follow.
5h38
